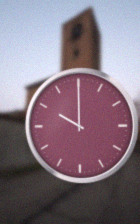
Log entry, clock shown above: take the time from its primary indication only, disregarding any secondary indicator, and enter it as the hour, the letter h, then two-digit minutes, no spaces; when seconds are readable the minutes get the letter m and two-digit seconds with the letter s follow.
10h00
